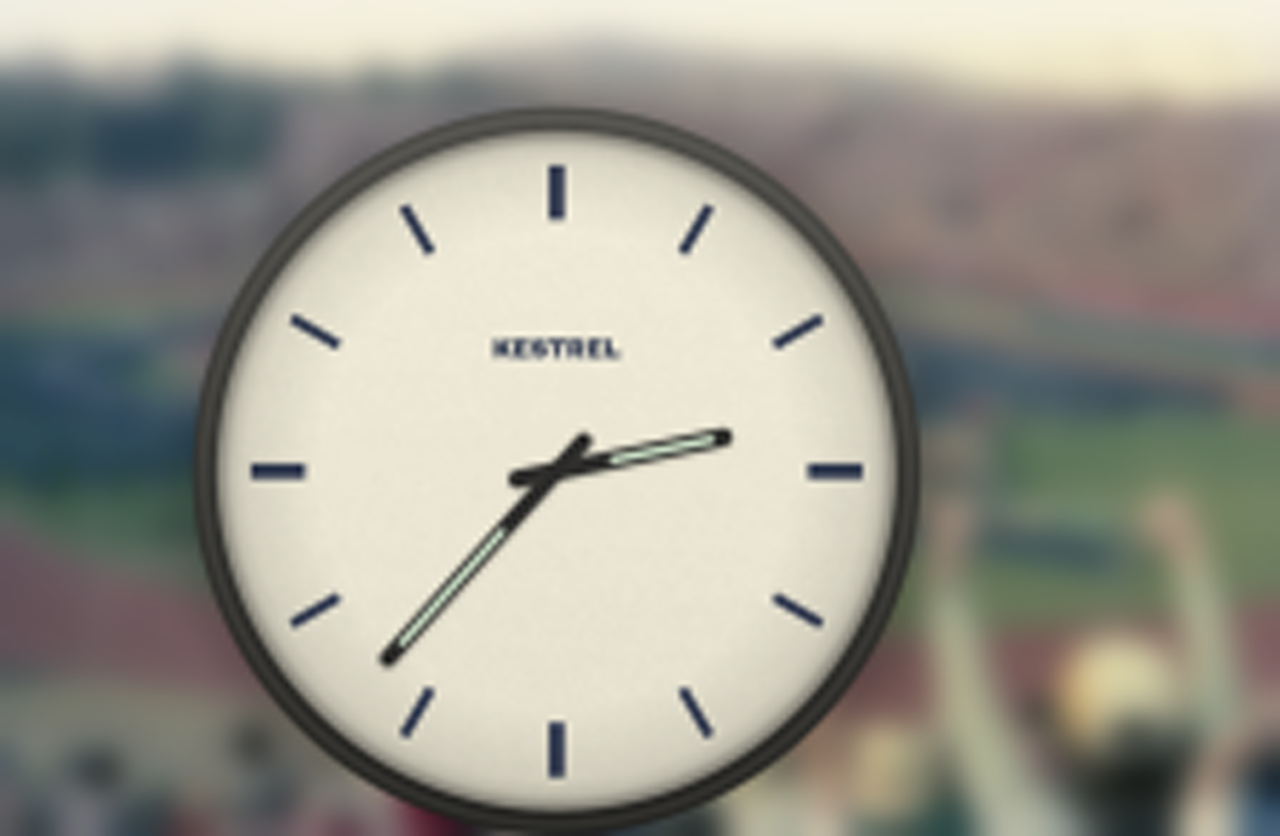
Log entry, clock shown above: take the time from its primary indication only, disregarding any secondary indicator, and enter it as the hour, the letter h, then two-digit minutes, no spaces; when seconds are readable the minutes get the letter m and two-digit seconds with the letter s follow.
2h37
